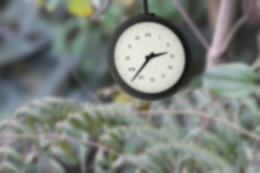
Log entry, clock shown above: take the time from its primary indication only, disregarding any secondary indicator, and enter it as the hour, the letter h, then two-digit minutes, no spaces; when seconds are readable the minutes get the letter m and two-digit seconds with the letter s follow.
2h37
